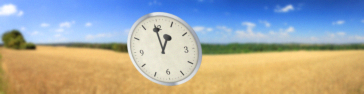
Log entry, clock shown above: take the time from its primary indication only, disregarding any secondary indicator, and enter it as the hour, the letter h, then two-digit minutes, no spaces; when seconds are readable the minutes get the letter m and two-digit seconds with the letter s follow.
12h59
